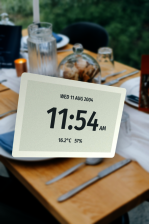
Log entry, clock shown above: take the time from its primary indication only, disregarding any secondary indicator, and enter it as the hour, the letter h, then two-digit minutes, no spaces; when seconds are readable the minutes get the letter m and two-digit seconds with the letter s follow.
11h54
